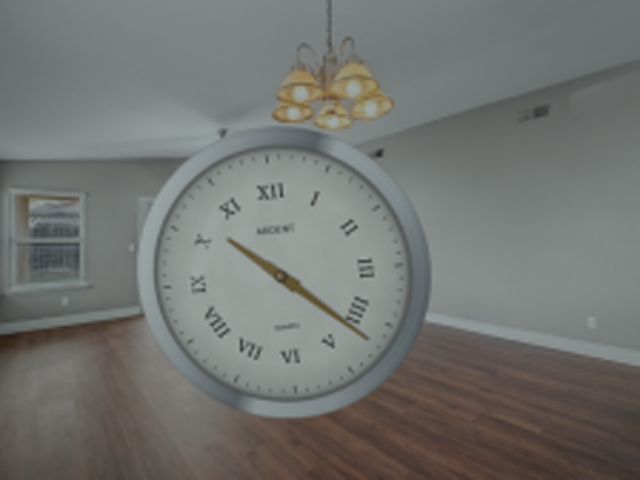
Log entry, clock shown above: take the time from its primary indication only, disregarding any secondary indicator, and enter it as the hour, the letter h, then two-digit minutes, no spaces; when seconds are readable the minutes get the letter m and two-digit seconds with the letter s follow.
10h22
